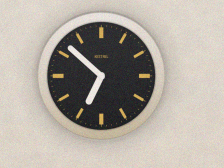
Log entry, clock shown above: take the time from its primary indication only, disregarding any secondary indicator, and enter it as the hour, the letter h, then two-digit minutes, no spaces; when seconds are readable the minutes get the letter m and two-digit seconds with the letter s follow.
6h52
